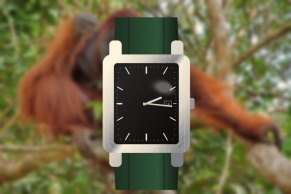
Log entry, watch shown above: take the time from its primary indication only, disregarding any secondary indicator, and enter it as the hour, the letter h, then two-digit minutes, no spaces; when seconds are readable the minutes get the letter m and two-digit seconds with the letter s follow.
2h16
